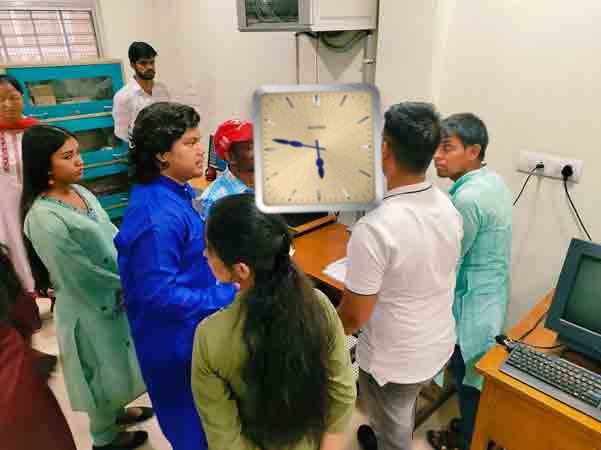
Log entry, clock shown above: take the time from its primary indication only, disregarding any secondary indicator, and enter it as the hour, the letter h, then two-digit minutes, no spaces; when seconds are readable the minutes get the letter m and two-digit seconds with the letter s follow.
5h47
